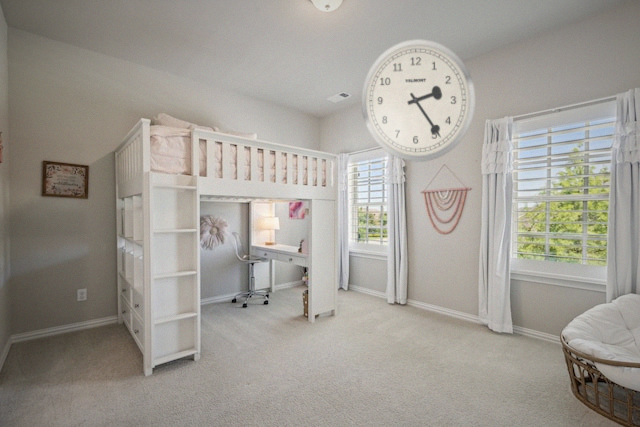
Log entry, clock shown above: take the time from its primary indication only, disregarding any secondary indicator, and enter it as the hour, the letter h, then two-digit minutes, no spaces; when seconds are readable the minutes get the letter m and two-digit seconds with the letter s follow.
2h24
